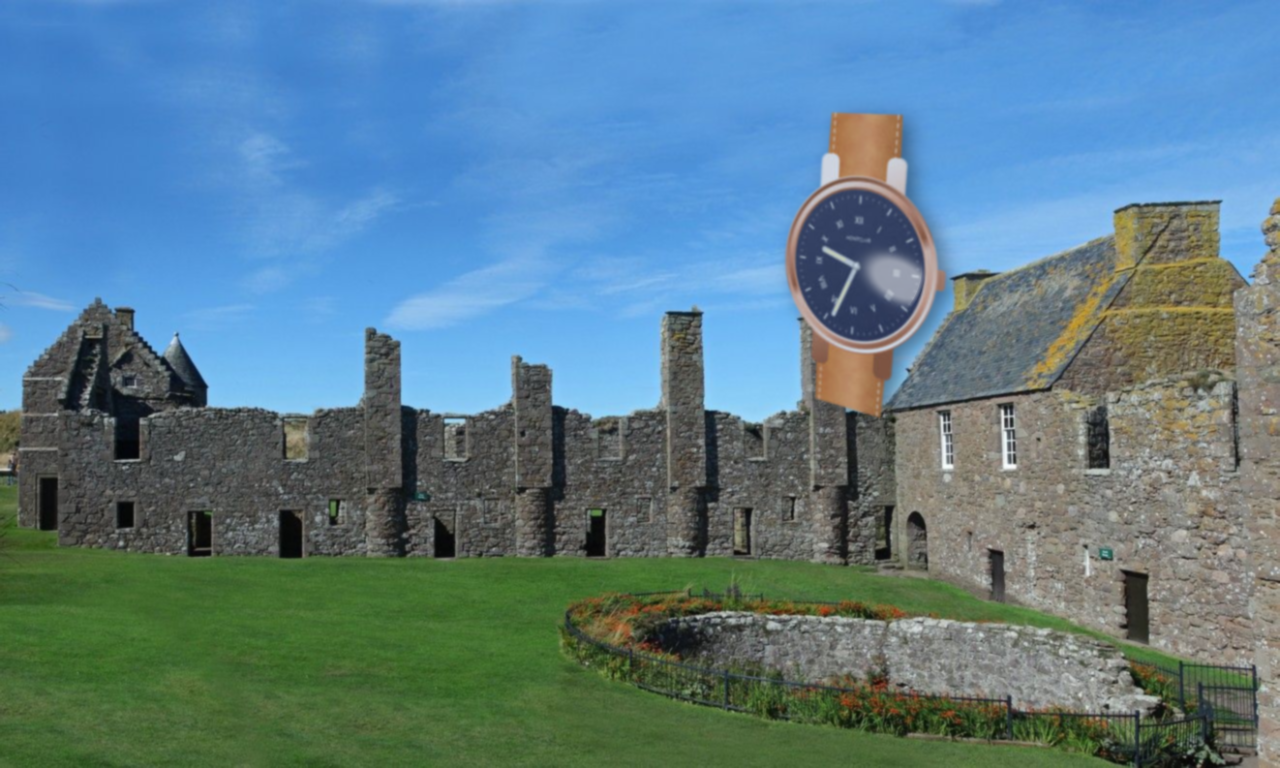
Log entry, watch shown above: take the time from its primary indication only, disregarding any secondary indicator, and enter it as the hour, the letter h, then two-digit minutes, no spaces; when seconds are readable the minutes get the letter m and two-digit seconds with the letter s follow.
9h34
